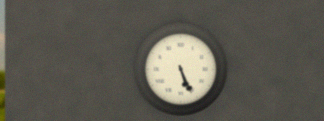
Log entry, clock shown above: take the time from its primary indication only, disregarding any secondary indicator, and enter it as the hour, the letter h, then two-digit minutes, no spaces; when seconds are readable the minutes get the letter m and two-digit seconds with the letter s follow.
5h26
